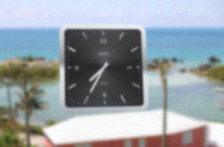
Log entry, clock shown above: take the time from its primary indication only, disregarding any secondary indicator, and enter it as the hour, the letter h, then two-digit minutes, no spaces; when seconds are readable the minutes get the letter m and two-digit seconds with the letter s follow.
7h35
